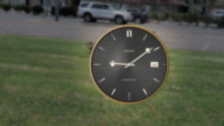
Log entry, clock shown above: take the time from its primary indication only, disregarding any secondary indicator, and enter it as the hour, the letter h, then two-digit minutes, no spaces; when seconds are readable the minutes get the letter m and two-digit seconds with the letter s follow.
9h09
